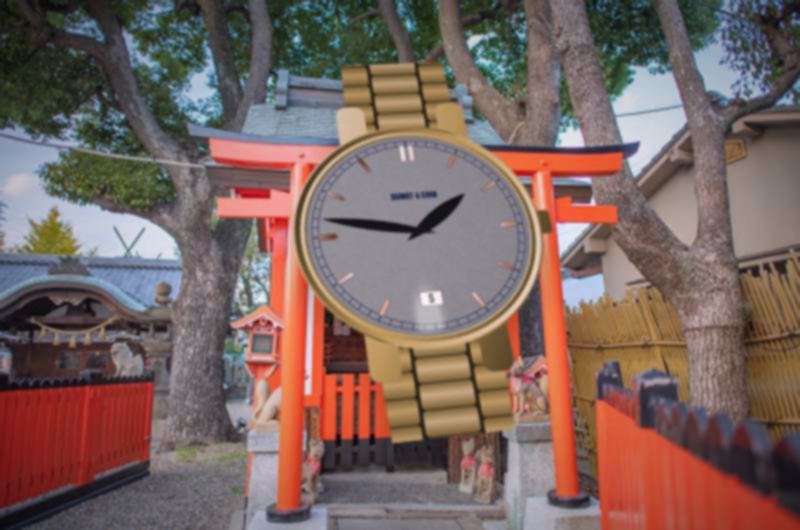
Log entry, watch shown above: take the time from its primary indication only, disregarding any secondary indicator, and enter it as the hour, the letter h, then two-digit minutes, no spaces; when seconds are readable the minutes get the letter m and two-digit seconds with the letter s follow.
1h47
